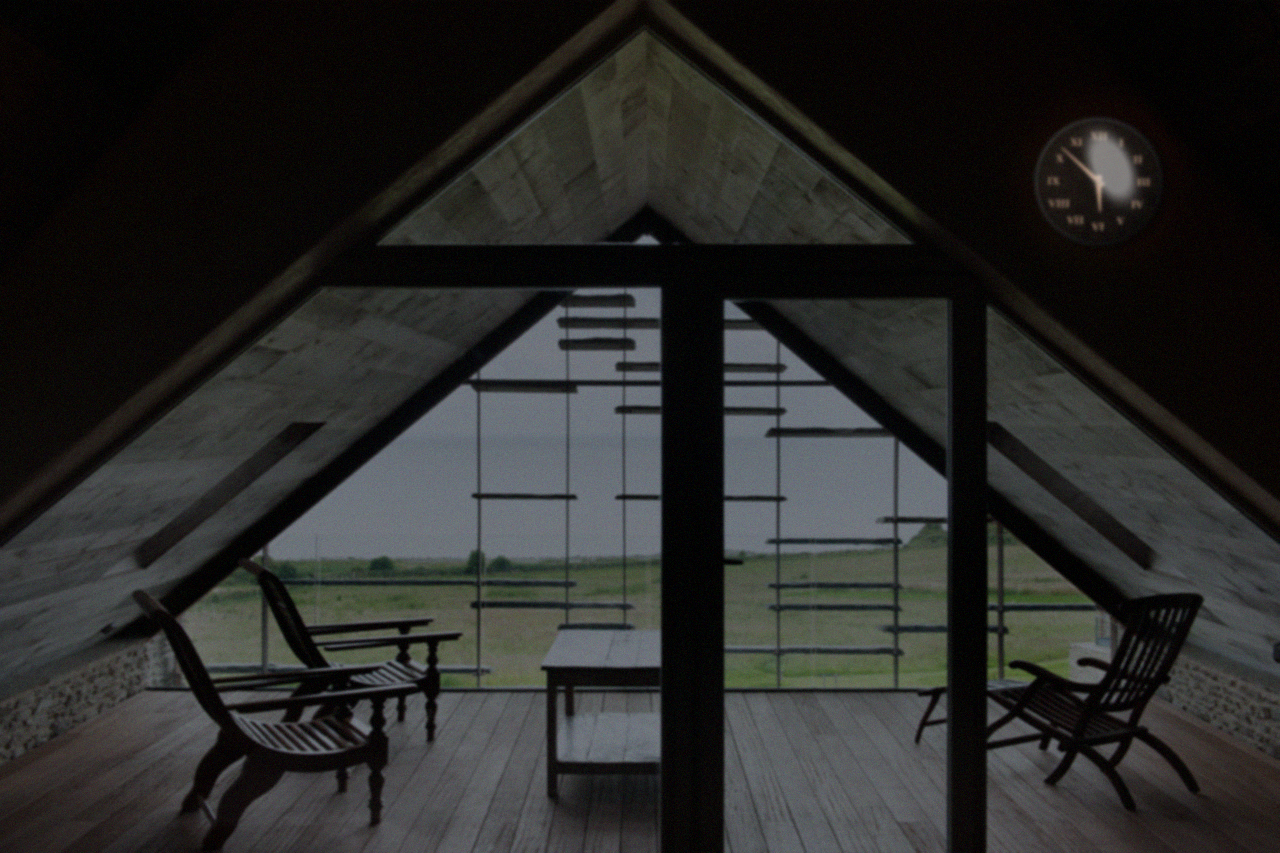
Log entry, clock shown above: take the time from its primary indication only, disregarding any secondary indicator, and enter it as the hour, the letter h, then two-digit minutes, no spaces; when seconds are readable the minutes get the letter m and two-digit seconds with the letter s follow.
5h52
